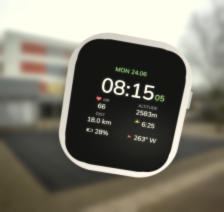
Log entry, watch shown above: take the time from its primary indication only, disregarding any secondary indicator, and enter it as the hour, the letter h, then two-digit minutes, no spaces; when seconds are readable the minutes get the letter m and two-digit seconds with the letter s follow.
8h15
